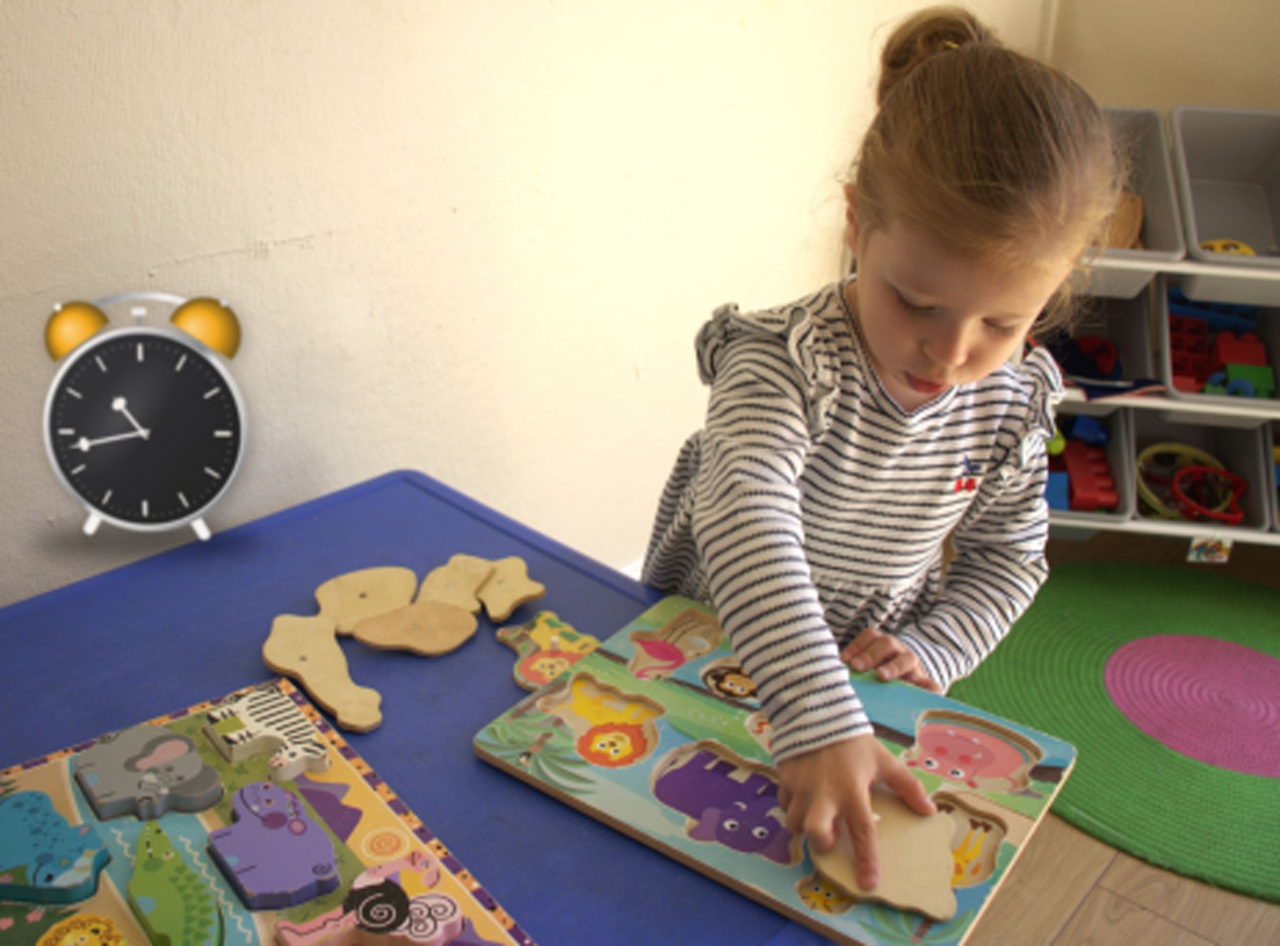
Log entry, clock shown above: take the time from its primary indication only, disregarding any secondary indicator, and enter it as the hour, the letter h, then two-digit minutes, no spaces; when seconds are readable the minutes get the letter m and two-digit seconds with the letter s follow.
10h43
